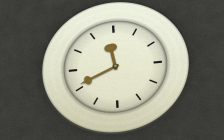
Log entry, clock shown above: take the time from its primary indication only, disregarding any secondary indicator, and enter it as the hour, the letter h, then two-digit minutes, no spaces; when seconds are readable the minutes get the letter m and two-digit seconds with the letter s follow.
11h41
